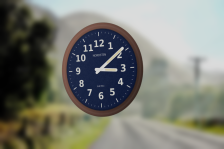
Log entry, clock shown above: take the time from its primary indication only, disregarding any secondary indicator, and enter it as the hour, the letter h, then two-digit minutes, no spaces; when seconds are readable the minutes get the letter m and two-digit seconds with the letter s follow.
3h09
